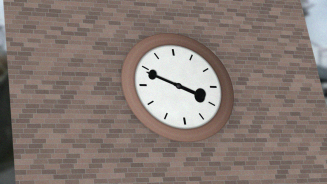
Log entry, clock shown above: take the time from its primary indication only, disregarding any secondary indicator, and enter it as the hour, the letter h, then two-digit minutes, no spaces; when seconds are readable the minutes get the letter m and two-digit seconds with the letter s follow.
3h49
